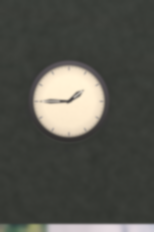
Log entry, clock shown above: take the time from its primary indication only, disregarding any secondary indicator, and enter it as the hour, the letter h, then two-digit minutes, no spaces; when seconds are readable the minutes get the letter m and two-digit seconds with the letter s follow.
1h45
